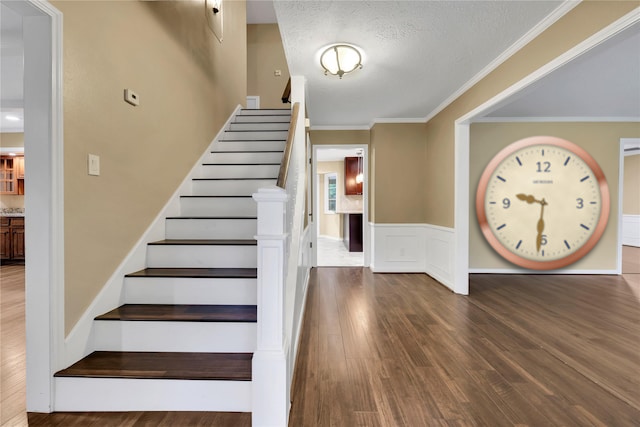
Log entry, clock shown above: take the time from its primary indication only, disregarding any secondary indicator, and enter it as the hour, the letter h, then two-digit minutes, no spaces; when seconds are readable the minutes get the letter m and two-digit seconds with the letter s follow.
9h31
